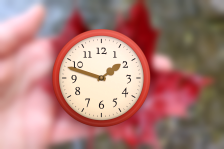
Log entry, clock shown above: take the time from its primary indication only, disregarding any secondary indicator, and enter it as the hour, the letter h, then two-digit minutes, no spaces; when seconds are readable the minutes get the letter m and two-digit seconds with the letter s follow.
1h48
